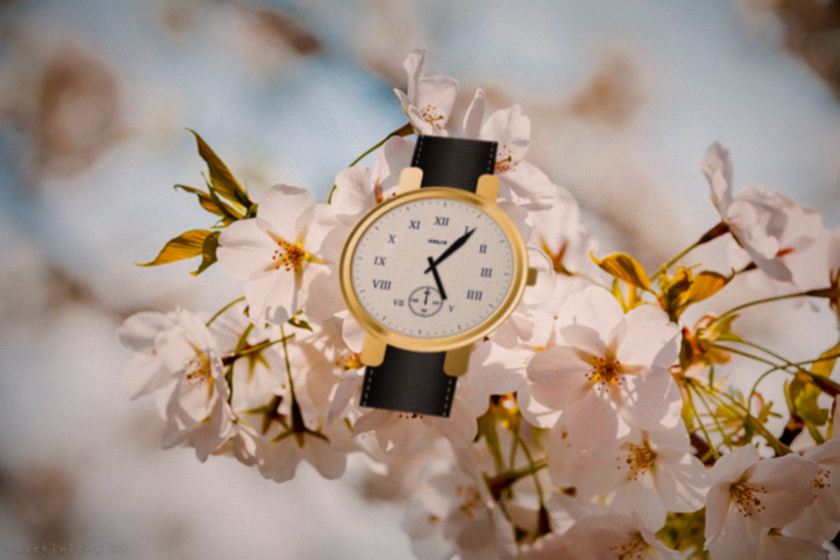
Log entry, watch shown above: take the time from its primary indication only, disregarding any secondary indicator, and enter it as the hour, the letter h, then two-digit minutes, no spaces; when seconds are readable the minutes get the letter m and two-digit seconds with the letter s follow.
5h06
